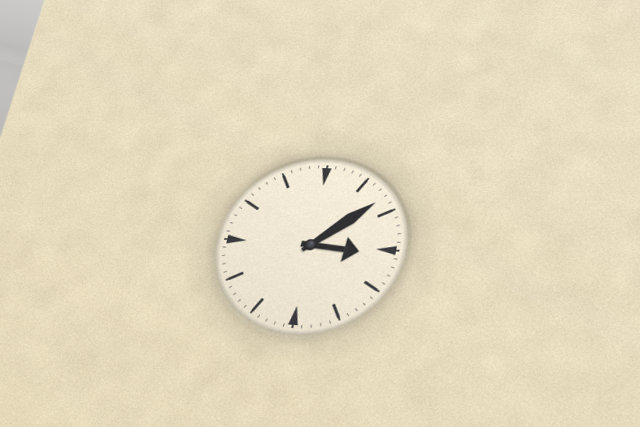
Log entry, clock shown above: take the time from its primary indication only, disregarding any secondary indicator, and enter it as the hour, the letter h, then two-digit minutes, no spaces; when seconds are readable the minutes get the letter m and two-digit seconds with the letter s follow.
3h08
